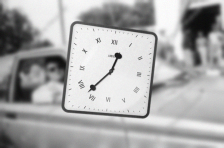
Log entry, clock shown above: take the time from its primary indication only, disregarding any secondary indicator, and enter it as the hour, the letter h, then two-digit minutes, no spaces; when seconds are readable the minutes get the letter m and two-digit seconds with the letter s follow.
12h37
